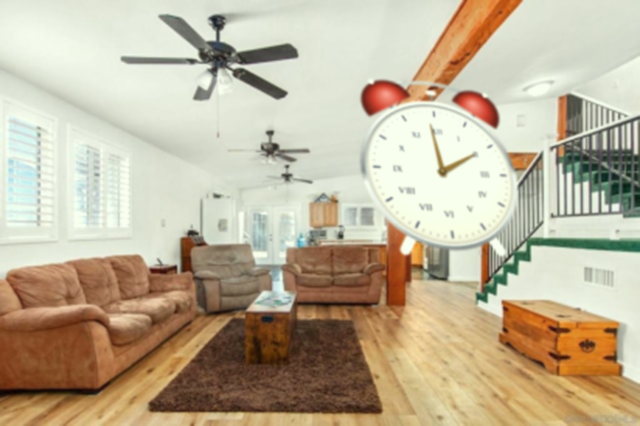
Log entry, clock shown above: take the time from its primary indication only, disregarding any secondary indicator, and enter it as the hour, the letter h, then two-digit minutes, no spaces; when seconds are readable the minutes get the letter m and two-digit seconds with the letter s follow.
1h59
